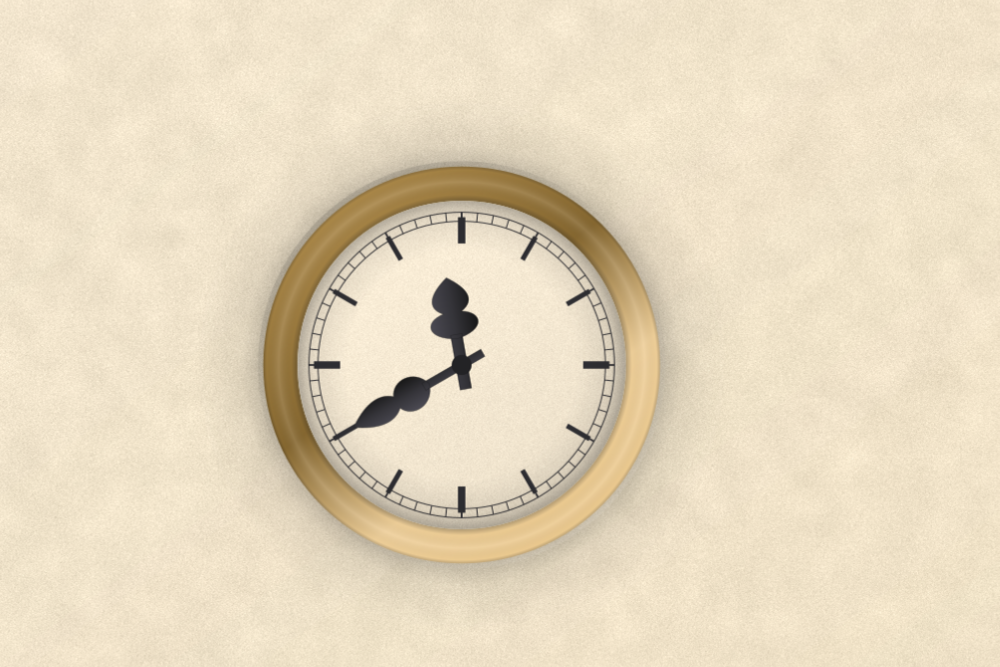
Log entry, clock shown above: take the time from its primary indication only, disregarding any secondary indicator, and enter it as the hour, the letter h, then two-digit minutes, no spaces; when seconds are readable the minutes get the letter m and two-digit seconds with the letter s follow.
11h40
